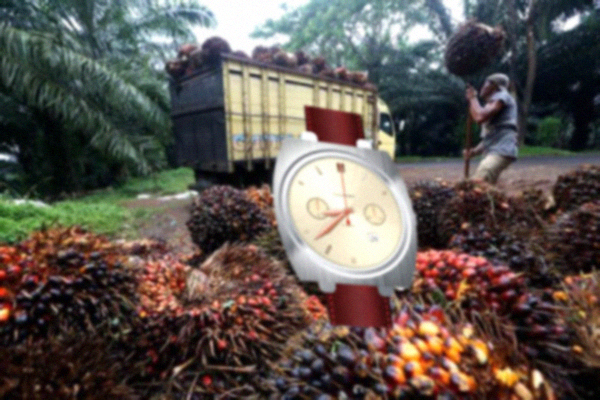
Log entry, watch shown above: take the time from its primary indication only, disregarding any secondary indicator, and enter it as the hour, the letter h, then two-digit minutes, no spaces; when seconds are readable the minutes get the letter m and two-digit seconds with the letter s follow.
8h38
